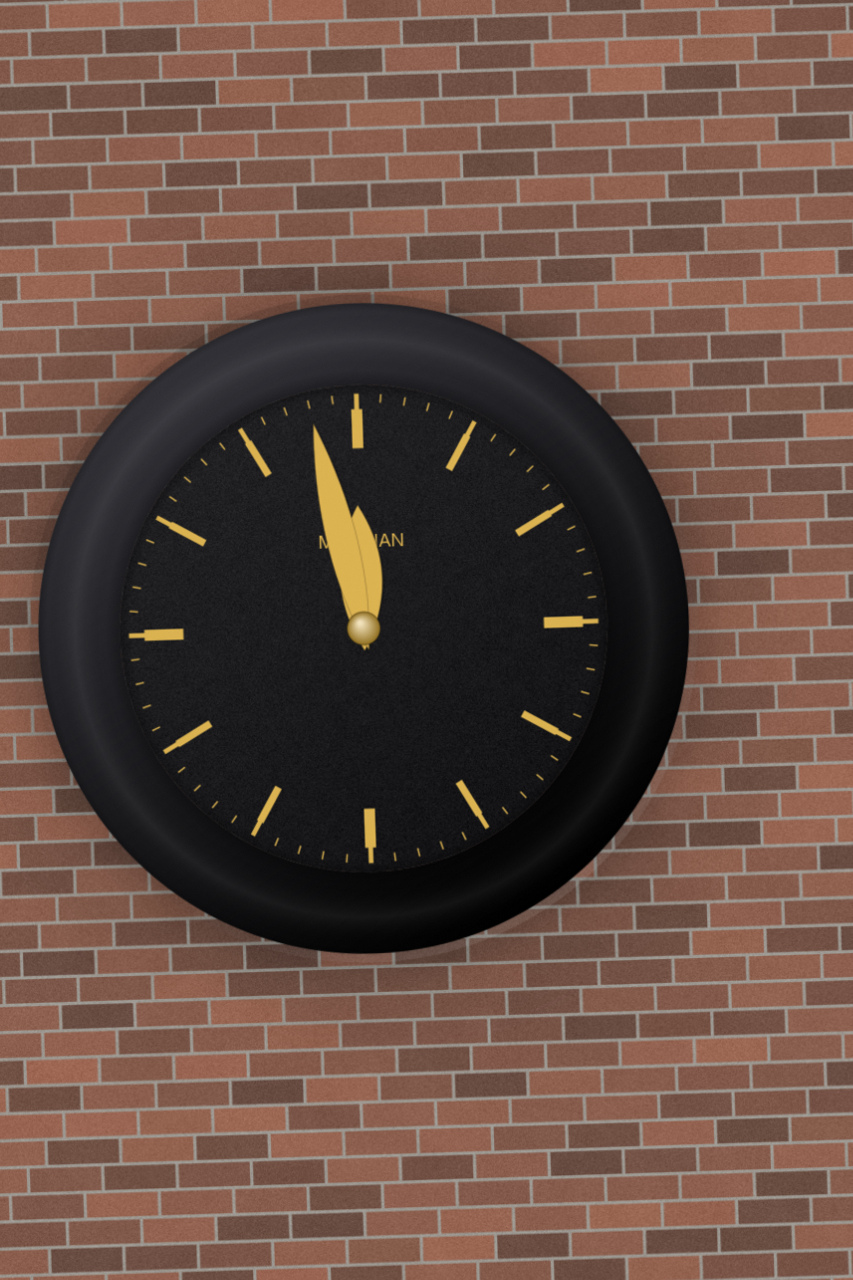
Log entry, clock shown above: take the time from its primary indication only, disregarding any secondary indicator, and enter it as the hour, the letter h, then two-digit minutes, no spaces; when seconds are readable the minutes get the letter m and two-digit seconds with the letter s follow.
11h58
